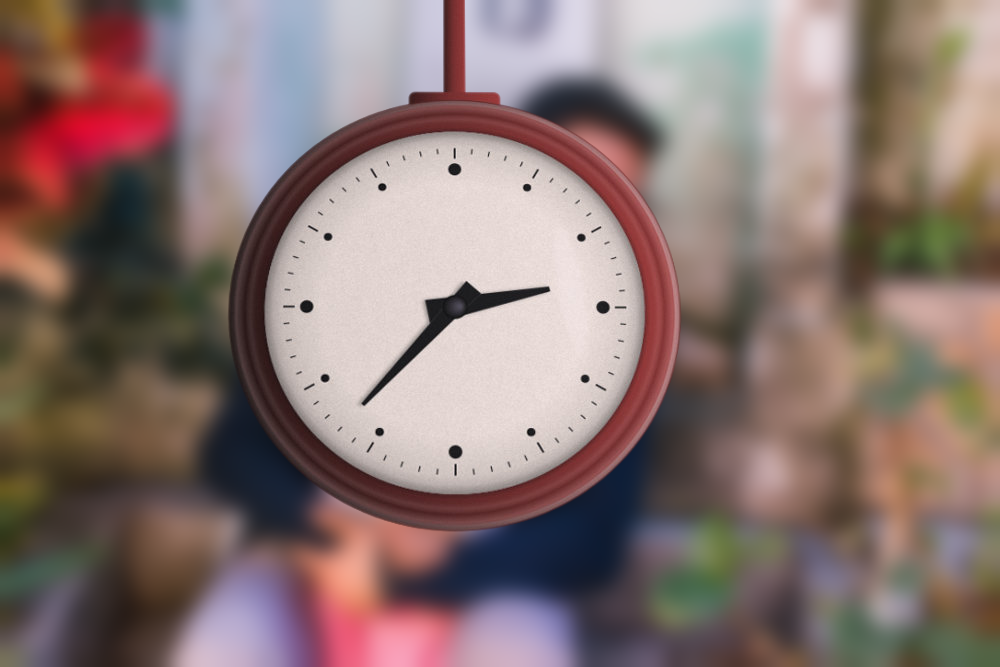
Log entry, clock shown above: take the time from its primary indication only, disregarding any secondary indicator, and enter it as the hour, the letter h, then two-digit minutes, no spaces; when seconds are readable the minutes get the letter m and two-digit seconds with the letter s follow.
2h37
